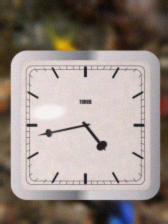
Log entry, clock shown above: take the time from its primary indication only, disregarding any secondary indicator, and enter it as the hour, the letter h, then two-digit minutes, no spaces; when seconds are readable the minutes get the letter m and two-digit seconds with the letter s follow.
4h43
